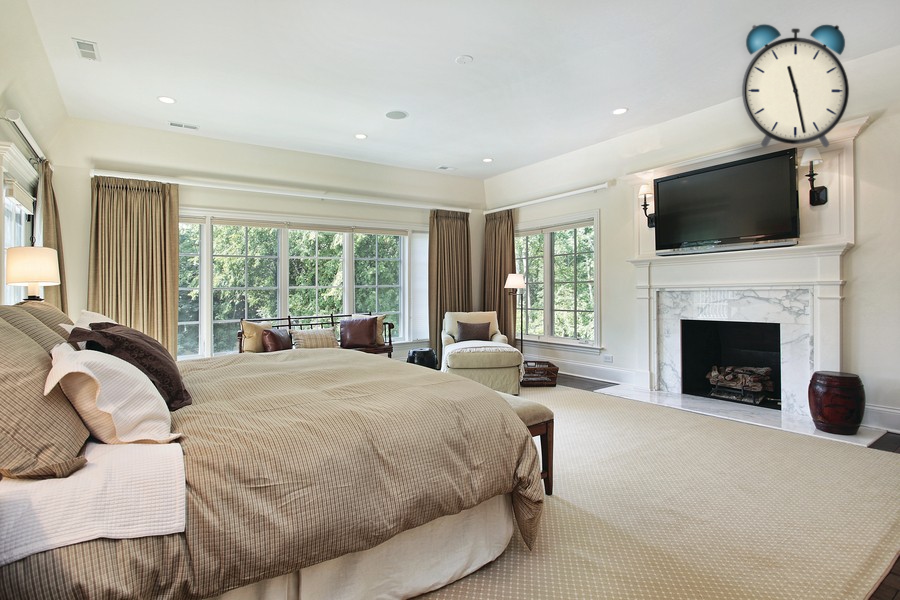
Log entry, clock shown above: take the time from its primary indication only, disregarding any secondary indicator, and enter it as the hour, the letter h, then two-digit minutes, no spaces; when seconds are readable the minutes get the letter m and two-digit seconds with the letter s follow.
11h28
